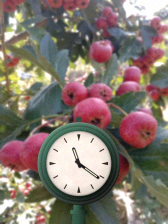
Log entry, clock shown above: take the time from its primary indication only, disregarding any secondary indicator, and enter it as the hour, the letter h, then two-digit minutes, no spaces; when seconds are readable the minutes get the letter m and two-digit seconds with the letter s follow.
11h21
